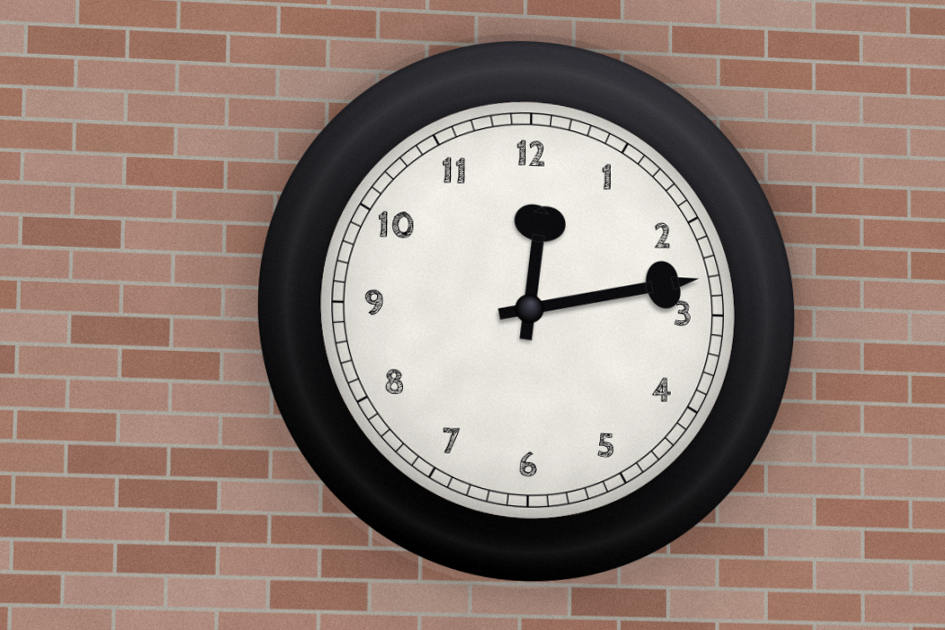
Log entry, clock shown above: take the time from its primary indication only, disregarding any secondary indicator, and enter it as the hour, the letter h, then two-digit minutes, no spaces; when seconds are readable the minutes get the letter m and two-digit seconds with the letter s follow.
12h13
